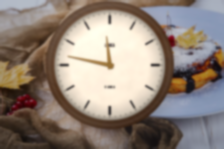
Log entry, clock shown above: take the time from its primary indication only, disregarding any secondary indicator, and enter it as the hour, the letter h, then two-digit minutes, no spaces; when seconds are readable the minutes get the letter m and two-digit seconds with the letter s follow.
11h47
